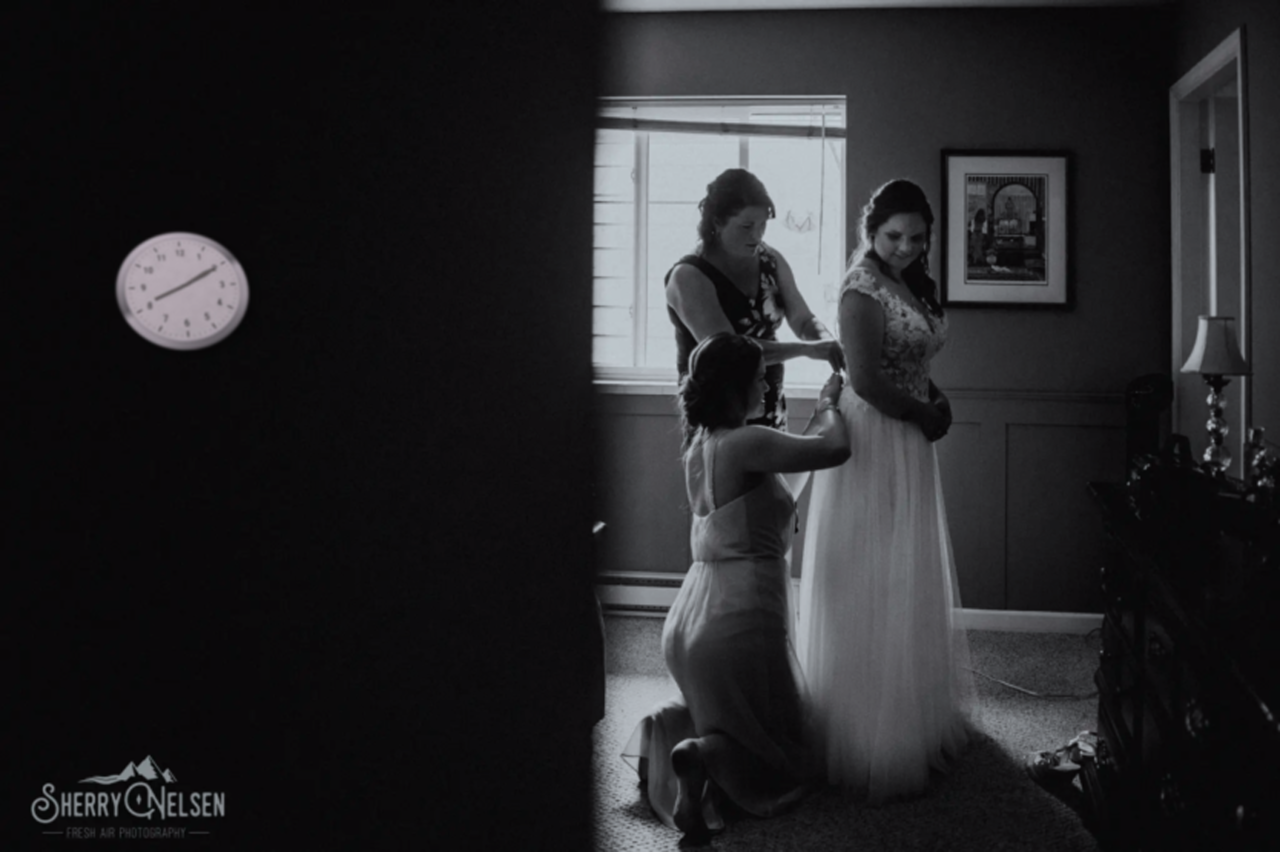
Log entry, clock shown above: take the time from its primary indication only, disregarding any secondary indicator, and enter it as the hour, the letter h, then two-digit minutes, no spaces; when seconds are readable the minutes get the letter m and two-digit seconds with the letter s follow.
8h10
